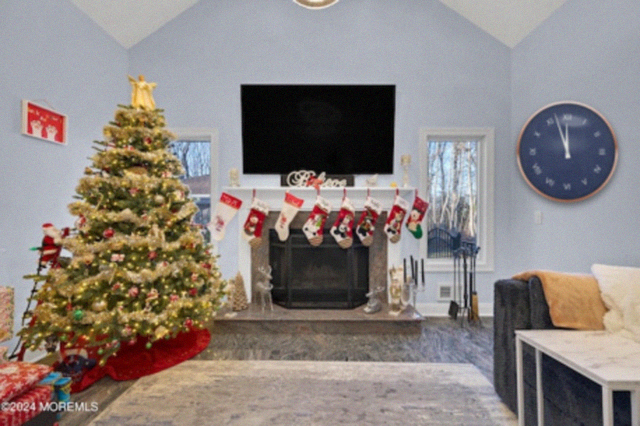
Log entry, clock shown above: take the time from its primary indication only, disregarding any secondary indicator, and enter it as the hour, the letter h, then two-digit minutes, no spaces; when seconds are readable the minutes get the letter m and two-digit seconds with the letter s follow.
11h57
